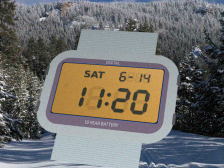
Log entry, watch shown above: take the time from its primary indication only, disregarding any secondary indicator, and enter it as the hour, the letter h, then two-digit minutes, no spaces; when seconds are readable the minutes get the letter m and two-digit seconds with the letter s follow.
11h20
